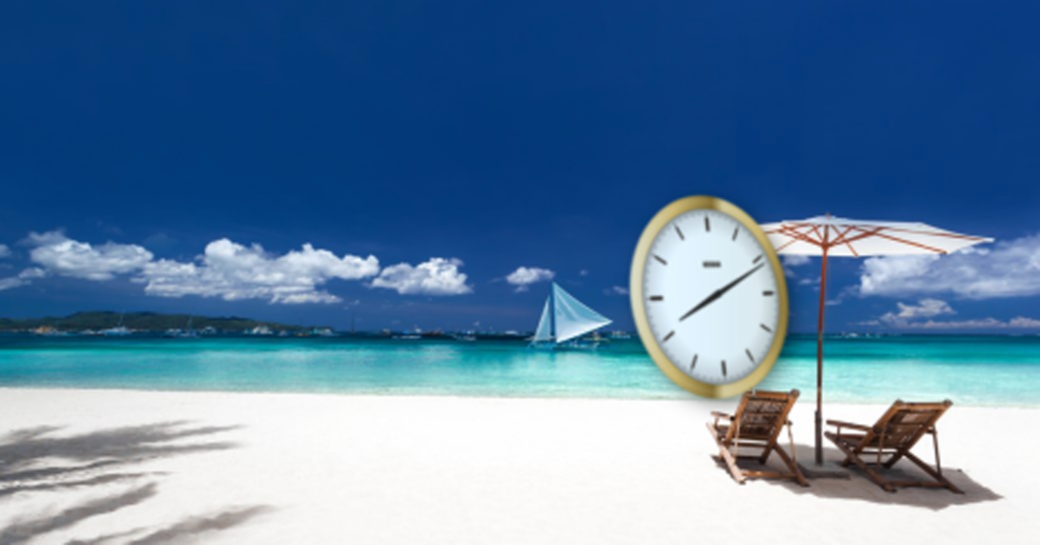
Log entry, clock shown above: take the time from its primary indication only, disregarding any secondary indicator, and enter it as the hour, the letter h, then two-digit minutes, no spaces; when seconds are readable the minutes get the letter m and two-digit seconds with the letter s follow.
8h11
